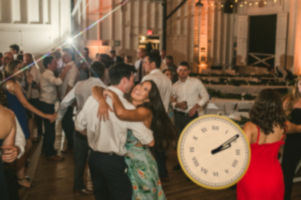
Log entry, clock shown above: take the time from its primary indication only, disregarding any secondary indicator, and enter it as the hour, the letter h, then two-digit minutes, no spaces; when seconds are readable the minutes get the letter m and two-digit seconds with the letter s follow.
2h09
